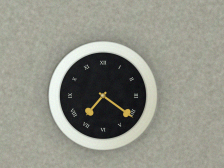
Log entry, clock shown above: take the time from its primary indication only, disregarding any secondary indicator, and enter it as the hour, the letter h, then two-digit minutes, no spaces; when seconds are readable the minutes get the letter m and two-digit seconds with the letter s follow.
7h21
